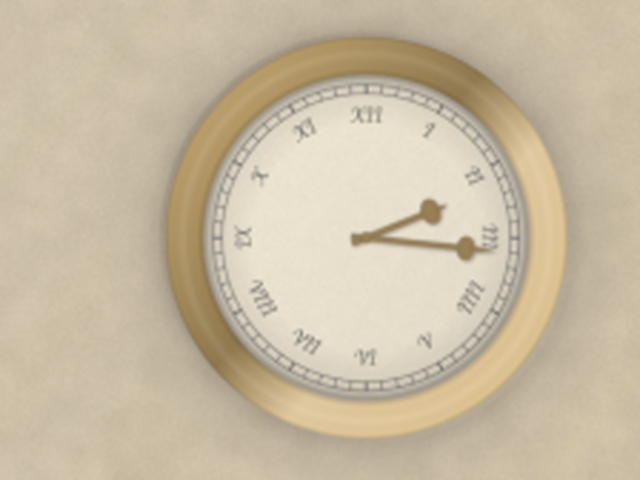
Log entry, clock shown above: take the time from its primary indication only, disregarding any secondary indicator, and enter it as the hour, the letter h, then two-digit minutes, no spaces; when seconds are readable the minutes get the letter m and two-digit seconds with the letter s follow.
2h16
